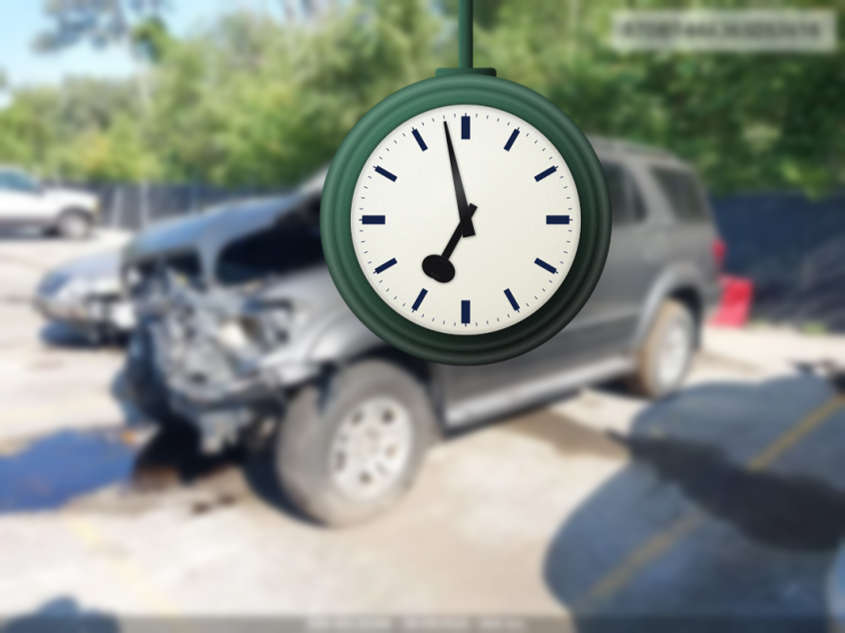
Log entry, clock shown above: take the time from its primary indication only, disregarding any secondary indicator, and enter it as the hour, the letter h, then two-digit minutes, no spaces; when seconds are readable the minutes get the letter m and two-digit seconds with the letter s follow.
6h58
